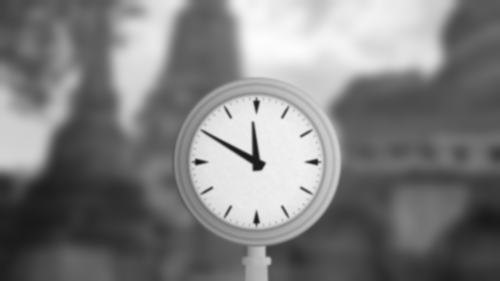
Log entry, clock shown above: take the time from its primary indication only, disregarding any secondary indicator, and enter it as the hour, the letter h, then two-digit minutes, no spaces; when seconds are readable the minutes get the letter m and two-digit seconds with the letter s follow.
11h50
